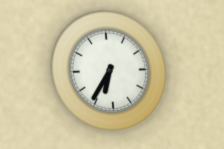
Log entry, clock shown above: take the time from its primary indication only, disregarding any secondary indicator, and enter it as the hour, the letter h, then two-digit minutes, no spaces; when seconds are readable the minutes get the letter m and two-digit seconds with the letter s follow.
6h36
